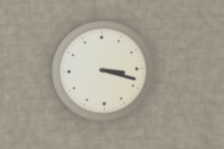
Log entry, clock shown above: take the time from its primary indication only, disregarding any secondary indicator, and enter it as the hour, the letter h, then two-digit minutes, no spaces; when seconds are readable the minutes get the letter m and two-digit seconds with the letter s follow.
3h18
